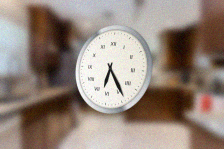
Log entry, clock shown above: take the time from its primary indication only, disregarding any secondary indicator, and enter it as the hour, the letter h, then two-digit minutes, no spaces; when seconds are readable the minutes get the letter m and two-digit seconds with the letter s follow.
6h24
